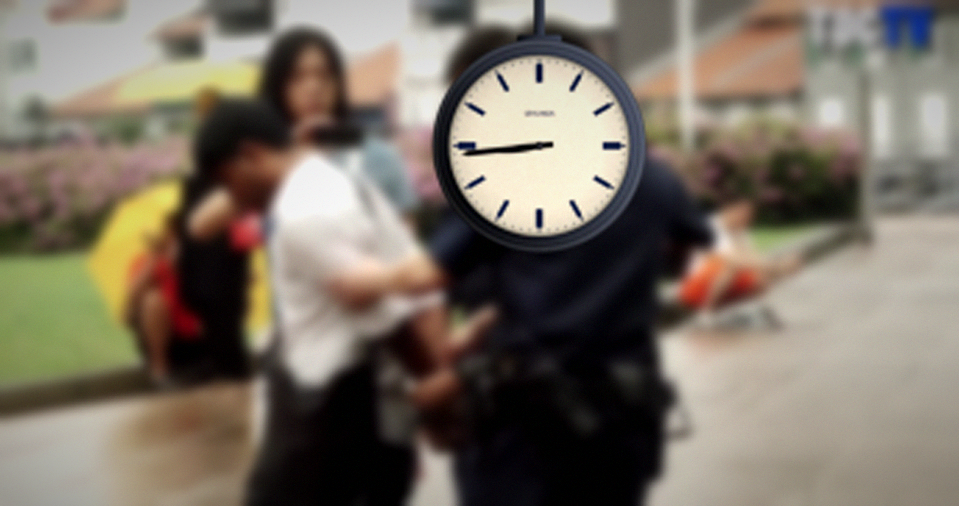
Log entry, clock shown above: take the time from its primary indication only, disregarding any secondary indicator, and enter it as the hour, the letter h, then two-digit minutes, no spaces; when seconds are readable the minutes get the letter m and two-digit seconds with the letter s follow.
8h44
